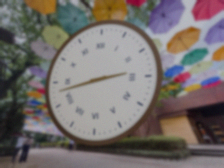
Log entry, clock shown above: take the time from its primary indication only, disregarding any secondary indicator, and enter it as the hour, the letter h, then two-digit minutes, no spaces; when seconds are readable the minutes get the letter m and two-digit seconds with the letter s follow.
2h43
